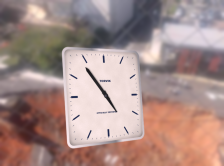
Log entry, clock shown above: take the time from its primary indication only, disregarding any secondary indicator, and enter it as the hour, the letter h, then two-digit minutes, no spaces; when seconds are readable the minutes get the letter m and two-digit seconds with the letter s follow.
4h54
